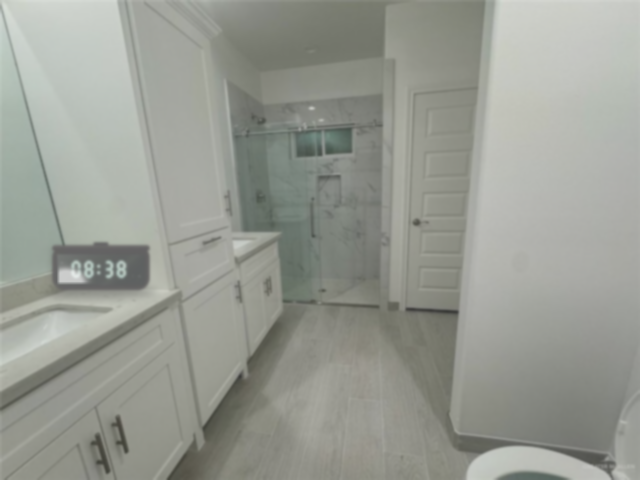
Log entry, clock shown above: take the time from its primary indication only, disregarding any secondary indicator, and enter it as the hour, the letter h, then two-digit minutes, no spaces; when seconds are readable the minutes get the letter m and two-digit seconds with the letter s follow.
8h38
